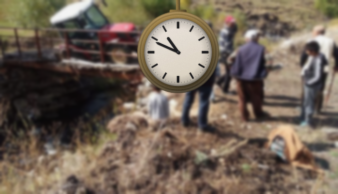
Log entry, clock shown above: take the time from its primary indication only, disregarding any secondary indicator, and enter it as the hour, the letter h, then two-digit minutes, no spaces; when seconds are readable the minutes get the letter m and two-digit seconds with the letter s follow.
10h49
